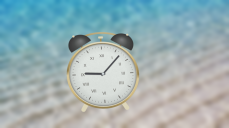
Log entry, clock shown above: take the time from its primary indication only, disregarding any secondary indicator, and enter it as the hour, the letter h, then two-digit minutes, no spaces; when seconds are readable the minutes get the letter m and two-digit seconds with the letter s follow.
9h07
